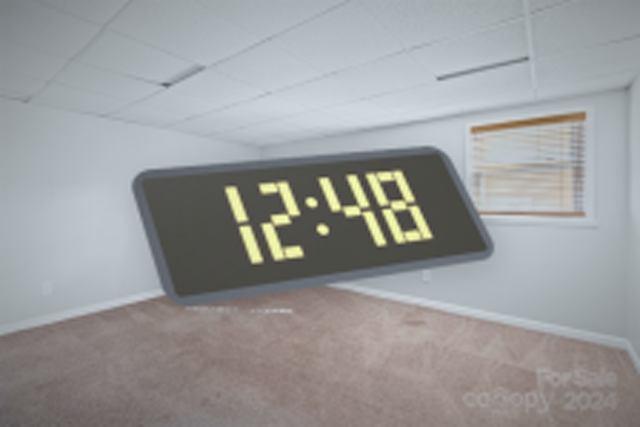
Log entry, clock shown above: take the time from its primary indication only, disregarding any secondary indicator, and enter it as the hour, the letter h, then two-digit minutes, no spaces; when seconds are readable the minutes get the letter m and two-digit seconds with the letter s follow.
12h48
